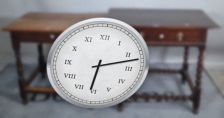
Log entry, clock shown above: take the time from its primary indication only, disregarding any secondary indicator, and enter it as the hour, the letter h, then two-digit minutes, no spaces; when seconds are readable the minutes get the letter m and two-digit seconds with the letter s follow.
6h12
